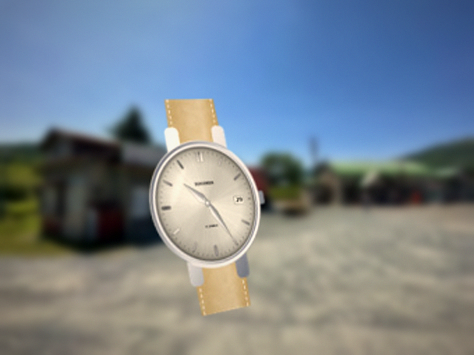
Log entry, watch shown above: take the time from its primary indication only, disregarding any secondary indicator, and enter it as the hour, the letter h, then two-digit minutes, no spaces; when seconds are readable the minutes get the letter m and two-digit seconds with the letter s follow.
10h25
